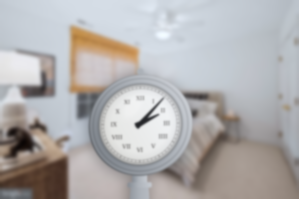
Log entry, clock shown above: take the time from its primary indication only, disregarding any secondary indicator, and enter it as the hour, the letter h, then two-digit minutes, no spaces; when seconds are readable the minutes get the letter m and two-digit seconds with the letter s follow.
2h07
